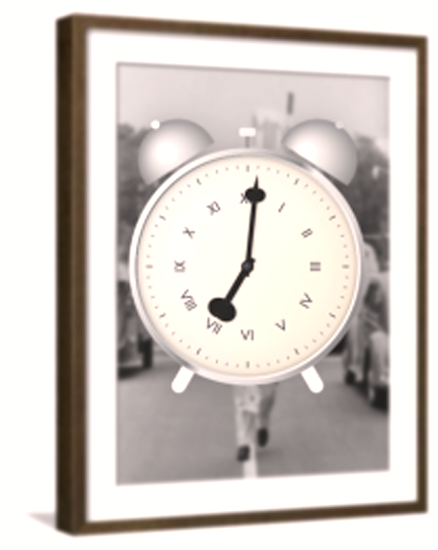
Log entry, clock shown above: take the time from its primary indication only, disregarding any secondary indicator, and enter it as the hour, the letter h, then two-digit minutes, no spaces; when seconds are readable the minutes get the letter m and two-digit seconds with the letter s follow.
7h01
